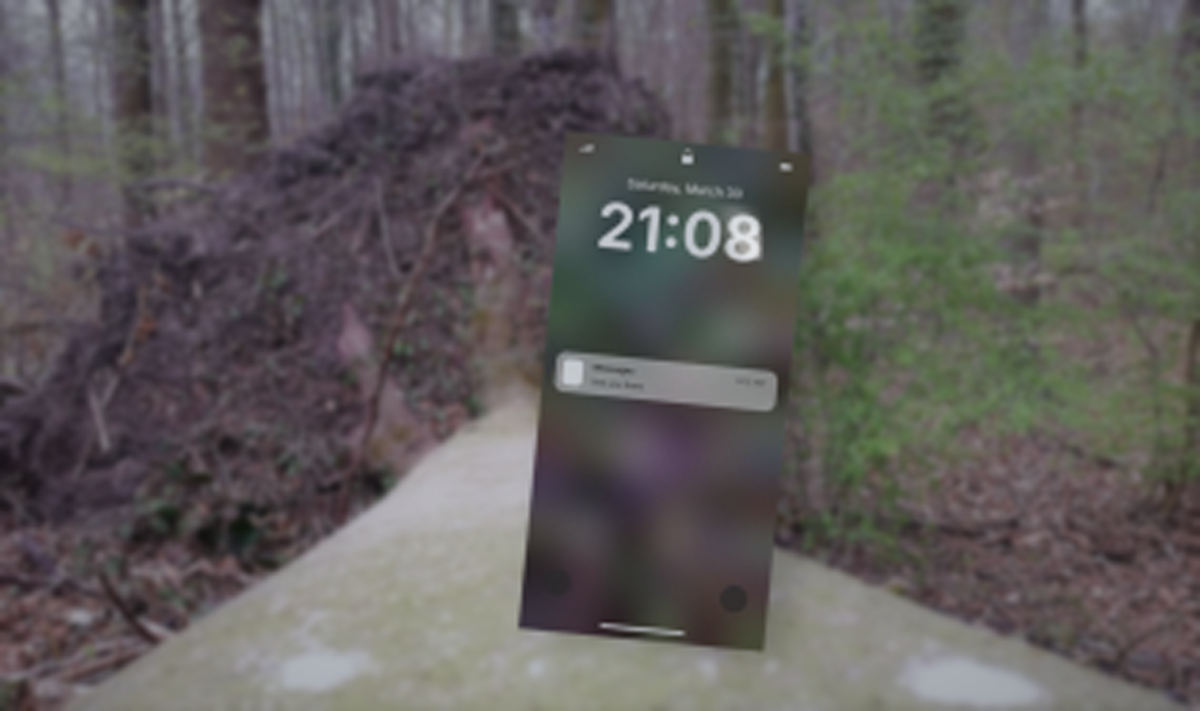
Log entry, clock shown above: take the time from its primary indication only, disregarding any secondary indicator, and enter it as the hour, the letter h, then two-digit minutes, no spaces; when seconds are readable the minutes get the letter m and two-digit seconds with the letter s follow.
21h08
